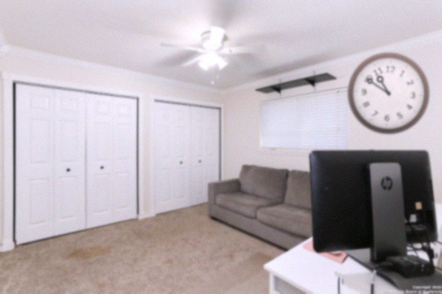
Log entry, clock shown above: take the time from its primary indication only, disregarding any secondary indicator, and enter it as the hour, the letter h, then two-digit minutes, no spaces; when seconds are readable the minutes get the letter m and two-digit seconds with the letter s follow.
10h50
